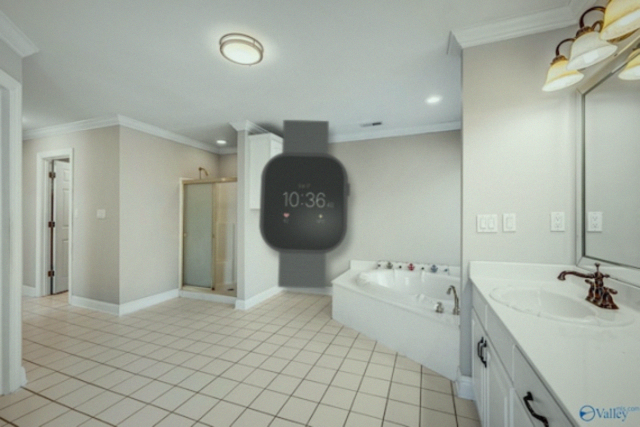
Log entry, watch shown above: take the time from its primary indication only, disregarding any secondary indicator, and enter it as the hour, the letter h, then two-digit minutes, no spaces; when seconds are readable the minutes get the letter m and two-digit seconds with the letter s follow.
10h36
